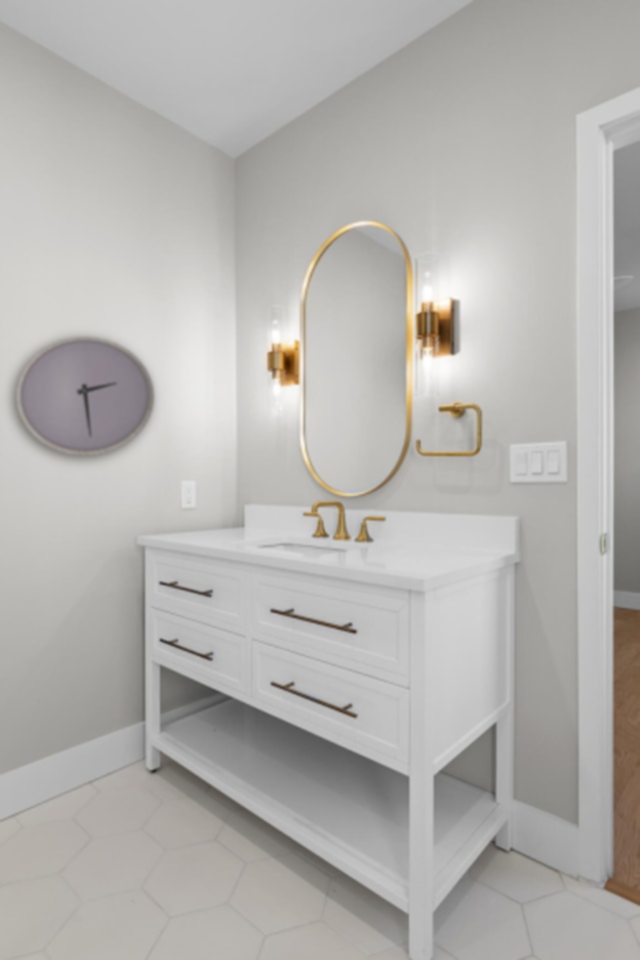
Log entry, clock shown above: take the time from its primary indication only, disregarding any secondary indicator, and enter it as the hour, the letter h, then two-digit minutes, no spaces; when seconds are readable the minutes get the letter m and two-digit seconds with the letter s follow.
2h29
